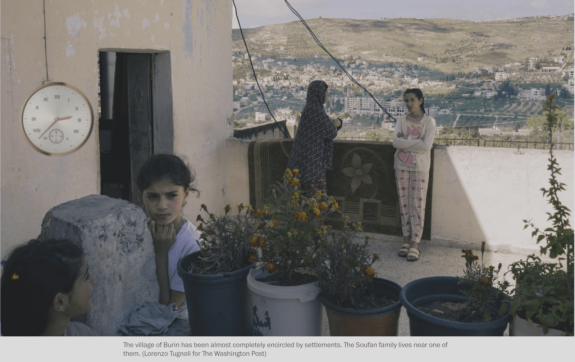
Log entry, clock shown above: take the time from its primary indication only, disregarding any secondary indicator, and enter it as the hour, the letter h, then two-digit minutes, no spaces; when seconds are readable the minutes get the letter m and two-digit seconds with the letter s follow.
2h37
